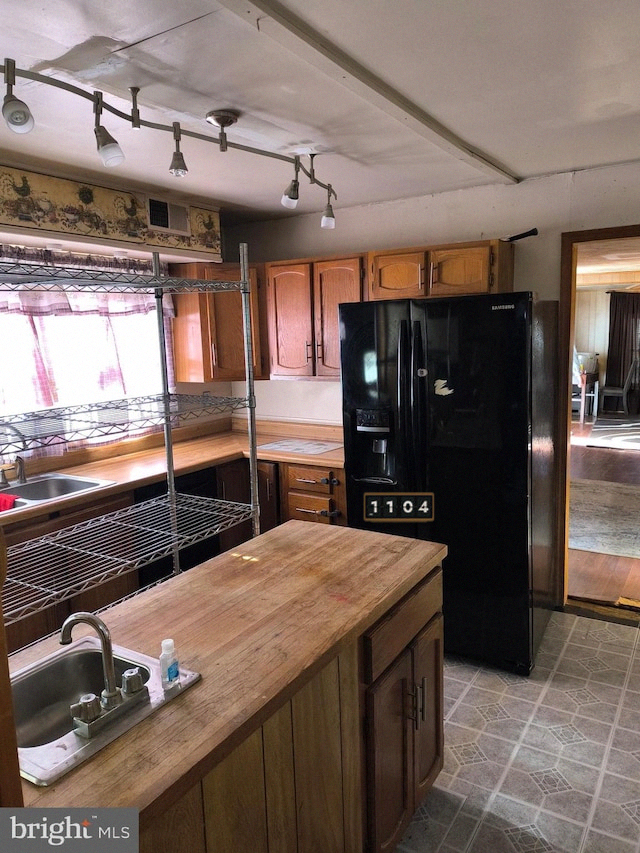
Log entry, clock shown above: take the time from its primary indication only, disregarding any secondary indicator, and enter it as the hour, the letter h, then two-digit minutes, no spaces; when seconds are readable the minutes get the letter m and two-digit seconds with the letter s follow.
11h04
